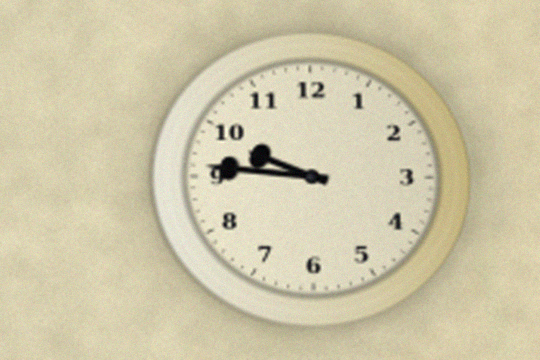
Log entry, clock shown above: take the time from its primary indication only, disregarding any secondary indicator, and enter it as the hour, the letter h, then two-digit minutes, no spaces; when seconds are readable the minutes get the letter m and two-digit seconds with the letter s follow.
9h46
